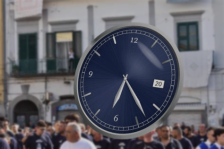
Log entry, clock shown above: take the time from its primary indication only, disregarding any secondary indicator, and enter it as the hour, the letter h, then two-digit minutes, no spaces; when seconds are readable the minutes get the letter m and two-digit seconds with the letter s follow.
6h23
